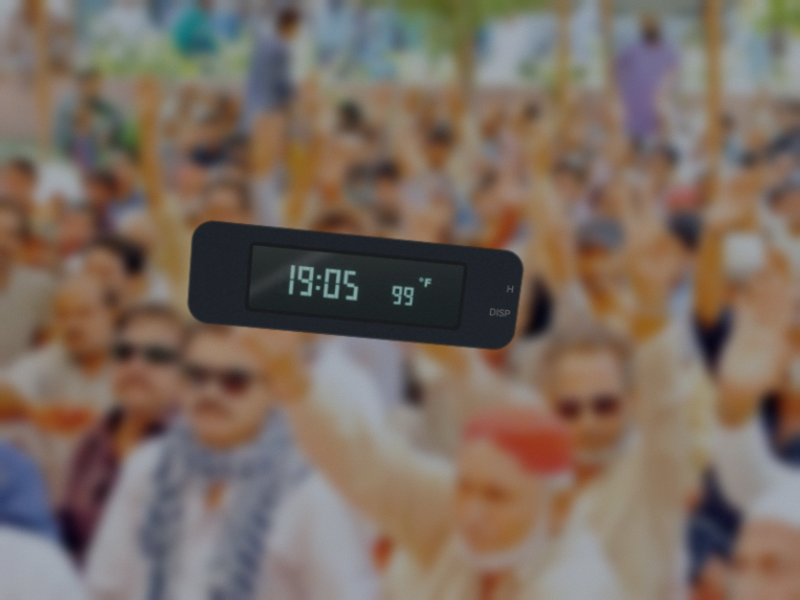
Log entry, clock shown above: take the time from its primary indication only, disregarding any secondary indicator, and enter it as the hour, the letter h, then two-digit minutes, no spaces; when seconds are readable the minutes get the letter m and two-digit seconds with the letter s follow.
19h05
